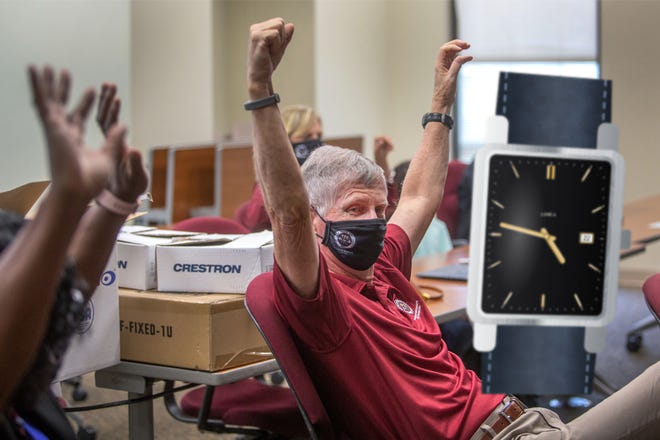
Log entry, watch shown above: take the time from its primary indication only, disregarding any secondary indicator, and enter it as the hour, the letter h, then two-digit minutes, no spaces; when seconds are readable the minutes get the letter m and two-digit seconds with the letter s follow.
4h47
